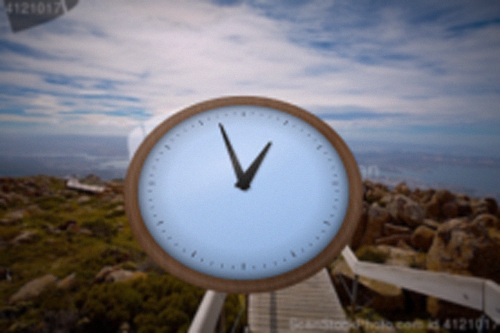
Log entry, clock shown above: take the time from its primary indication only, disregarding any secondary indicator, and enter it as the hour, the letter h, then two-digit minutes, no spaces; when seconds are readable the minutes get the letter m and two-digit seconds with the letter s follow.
12h57
